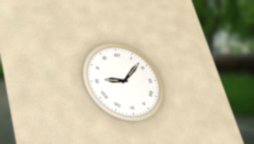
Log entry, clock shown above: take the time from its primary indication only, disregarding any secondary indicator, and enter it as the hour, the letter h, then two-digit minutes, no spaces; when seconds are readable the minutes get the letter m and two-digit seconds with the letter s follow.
9h08
